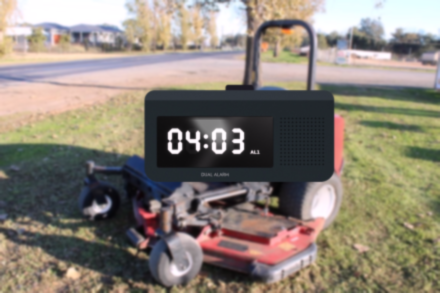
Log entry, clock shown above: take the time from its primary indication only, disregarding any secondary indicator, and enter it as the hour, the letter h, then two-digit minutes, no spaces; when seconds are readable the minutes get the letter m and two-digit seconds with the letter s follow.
4h03
